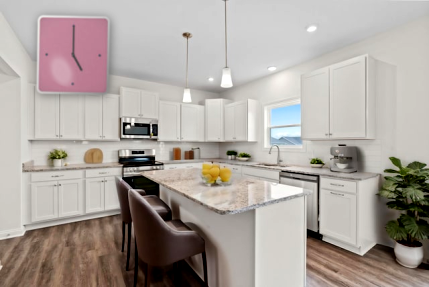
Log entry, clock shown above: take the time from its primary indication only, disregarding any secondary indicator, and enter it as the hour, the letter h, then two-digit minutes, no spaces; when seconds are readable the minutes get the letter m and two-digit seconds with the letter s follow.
5h00
